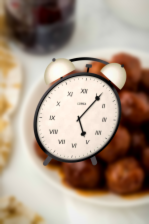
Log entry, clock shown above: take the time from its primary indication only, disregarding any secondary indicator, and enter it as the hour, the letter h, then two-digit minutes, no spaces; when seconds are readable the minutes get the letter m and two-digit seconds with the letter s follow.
5h06
